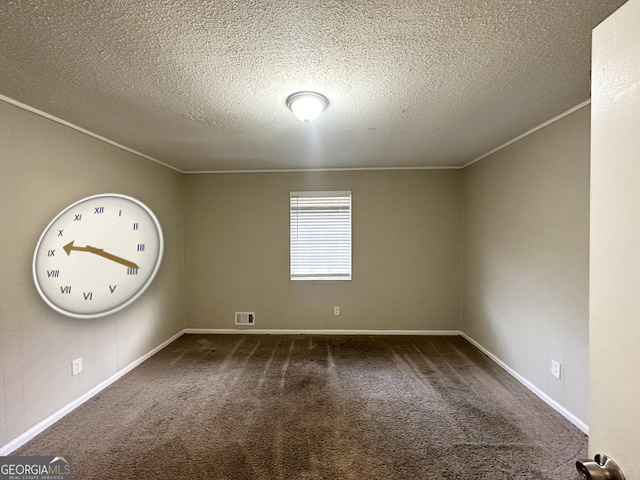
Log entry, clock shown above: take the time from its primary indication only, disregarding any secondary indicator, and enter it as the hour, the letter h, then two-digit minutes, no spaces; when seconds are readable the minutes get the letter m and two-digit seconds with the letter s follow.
9h19
